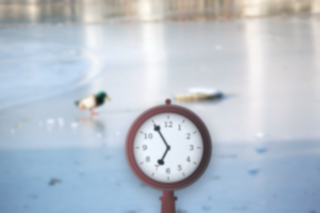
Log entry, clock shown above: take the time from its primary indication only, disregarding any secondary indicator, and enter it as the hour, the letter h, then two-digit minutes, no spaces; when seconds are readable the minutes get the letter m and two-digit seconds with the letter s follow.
6h55
